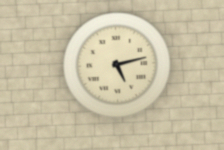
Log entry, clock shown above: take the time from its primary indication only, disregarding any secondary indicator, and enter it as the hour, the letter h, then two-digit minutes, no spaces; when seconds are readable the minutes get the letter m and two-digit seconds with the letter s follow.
5h13
